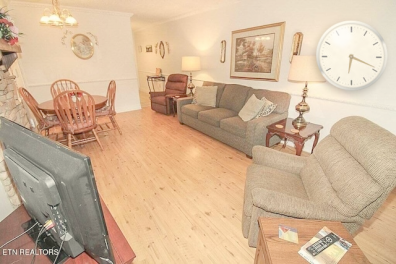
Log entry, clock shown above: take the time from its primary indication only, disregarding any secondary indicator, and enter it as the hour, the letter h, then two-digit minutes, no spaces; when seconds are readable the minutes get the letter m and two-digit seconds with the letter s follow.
6h19
